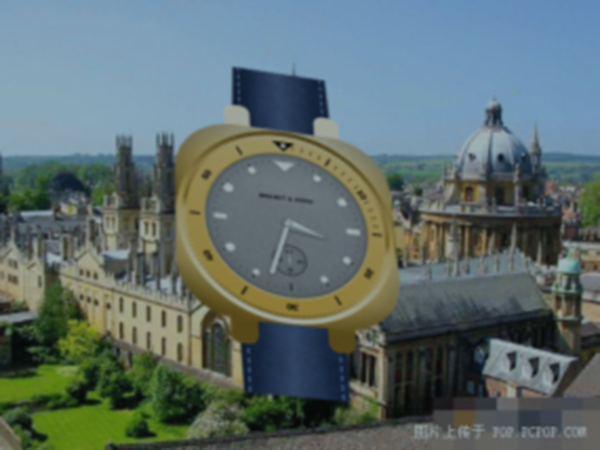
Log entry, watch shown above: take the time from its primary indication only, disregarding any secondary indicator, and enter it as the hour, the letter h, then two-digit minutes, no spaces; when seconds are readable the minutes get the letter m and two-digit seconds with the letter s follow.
3h33
